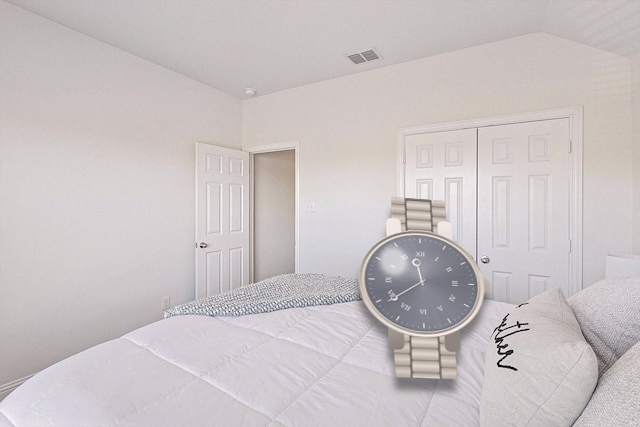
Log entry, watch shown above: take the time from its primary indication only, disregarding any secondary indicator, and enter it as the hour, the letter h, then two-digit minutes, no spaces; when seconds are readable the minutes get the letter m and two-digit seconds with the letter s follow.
11h39
